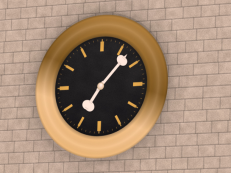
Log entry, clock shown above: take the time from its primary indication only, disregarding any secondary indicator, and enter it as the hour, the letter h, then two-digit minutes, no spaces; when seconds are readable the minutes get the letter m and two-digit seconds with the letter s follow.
7h07
